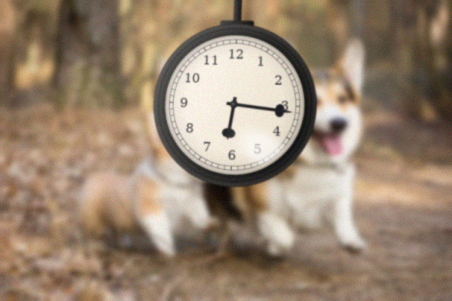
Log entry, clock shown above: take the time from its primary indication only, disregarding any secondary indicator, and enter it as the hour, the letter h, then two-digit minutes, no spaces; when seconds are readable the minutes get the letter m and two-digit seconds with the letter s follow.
6h16
